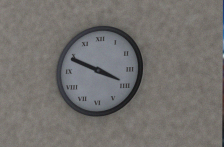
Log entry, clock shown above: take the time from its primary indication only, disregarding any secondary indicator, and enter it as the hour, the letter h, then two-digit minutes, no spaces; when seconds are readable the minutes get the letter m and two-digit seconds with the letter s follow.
3h49
